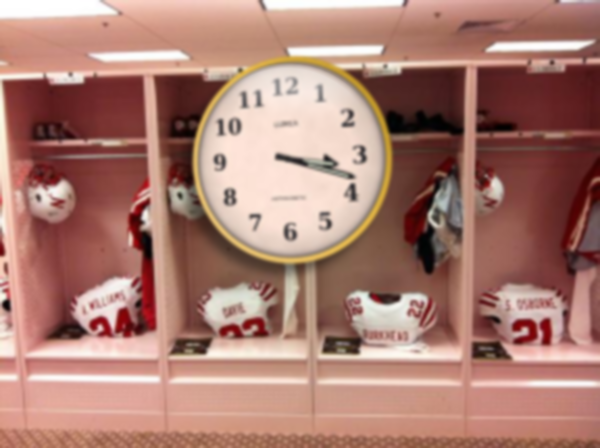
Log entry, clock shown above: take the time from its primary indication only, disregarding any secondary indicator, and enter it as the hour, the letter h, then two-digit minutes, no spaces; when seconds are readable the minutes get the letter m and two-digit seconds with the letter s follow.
3h18
